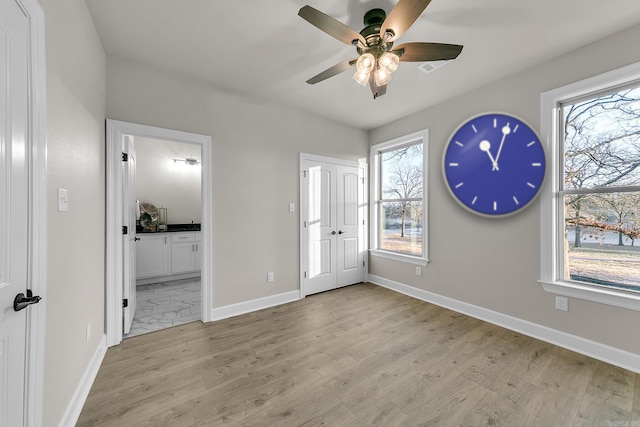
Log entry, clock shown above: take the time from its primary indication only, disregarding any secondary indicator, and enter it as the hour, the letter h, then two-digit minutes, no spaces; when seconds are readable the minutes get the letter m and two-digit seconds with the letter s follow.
11h03
